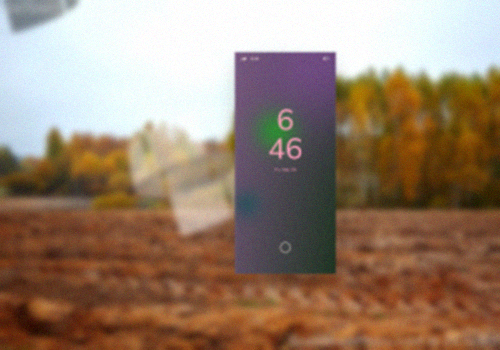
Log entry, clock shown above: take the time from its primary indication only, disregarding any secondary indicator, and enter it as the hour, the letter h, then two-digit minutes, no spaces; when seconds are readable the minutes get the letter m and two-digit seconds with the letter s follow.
6h46
